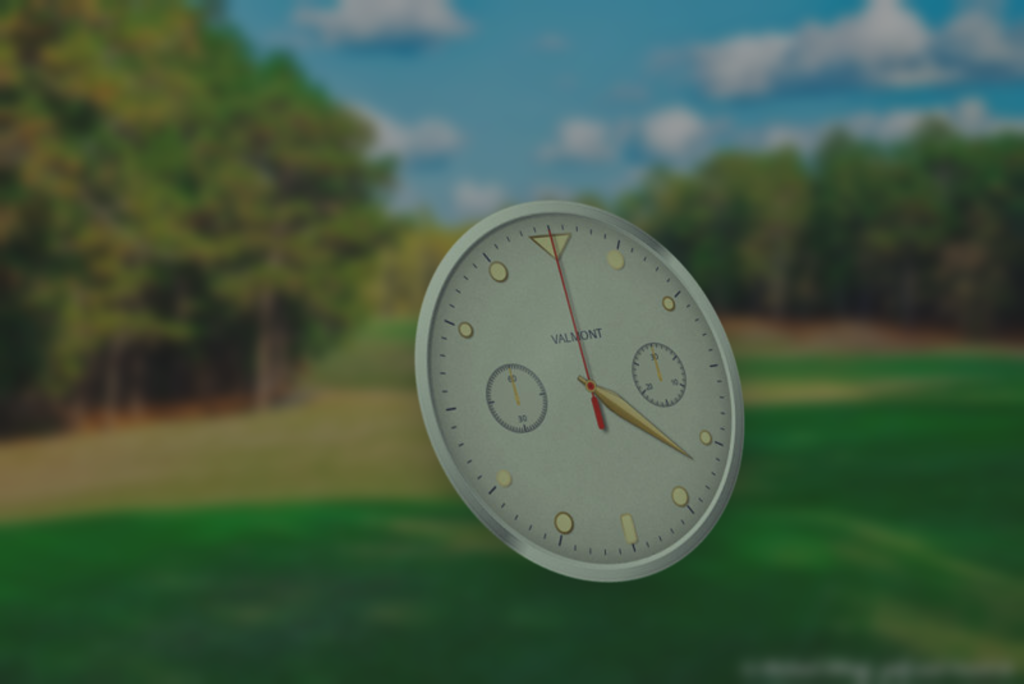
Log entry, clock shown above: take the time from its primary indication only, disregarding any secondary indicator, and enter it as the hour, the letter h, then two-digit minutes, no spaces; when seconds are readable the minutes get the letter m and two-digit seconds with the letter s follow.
4h22
